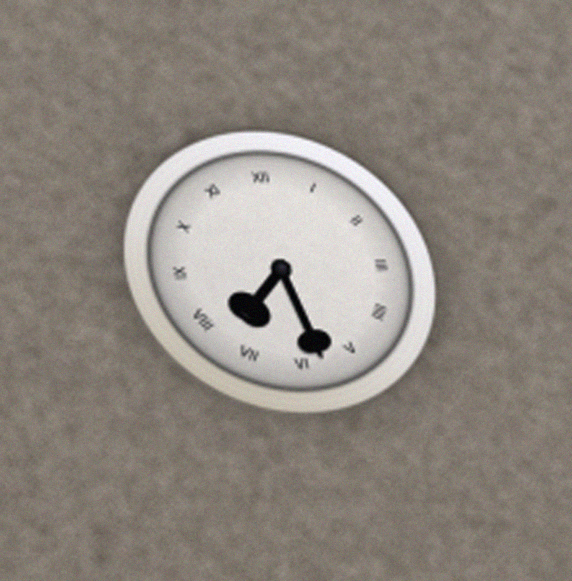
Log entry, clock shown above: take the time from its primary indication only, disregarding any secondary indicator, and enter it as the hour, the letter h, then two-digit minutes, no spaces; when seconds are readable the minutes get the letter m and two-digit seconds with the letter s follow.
7h28
